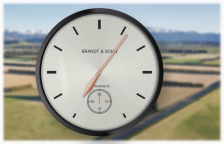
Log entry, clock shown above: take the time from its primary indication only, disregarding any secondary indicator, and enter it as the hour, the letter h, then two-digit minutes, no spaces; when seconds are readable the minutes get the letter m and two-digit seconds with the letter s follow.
7h06
